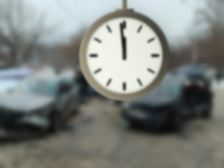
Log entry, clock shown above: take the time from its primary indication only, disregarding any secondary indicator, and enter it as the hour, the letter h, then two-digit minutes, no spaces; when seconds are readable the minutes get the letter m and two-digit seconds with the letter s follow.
11h59
